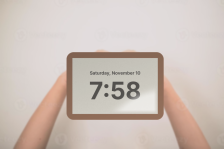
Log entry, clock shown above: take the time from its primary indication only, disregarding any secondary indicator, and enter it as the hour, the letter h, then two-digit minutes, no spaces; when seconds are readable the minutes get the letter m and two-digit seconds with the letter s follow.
7h58
